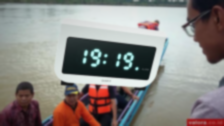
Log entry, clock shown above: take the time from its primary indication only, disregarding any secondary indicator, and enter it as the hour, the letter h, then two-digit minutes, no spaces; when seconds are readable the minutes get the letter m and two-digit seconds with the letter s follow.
19h19
